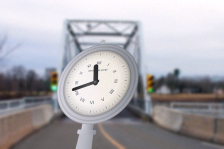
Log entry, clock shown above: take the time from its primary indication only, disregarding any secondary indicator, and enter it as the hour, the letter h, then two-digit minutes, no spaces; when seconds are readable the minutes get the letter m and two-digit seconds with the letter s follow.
11h42
